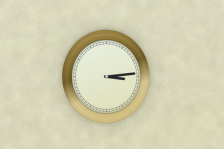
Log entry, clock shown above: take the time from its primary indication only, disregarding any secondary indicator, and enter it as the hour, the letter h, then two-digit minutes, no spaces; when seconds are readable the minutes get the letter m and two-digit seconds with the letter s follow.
3h14
